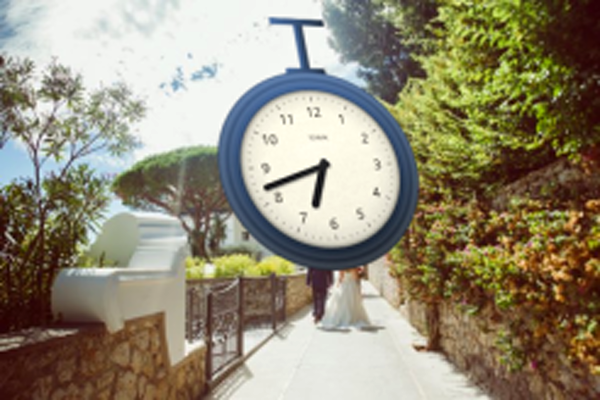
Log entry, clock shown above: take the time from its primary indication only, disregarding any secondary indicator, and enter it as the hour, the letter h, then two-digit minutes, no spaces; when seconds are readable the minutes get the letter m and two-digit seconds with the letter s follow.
6h42
